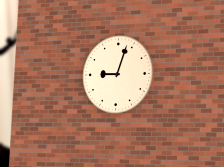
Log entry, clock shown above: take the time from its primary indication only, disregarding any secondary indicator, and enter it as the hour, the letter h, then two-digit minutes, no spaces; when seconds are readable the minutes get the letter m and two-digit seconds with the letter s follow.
9h03
